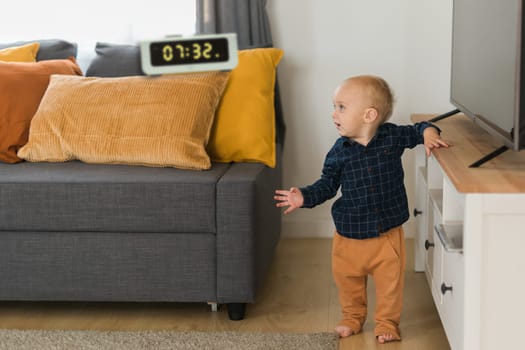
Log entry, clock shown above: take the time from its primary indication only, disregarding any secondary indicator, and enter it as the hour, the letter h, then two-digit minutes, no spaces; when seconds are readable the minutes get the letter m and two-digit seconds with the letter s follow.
7h32
